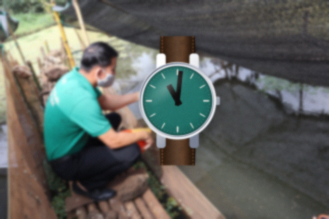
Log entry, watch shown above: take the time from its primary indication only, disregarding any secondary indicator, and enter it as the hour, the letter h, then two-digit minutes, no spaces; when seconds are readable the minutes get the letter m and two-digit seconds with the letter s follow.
11h01
